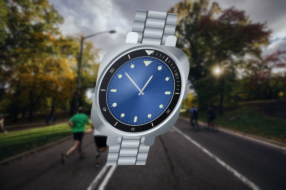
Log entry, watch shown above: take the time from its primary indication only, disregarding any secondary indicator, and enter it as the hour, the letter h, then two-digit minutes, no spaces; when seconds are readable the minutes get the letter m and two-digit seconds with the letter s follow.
12h52
